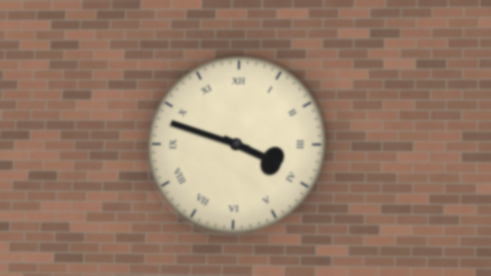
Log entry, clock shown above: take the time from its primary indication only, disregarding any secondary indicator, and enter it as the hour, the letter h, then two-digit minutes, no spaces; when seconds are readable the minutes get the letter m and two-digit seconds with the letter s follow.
3h48
